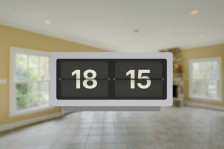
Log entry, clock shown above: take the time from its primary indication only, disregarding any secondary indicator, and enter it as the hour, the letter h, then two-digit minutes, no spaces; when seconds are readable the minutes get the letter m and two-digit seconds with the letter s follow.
18h15
